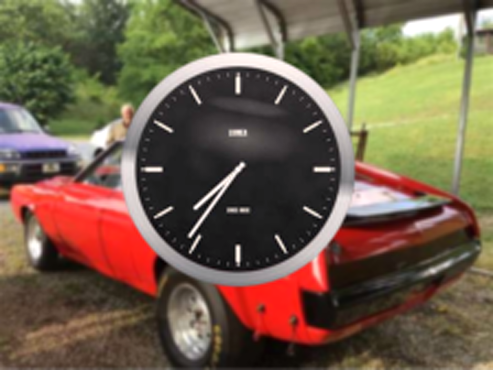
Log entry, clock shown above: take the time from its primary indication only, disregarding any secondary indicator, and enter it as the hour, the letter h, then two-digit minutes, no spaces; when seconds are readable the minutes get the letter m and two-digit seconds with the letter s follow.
7h36
